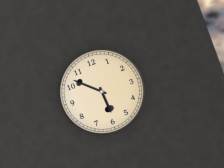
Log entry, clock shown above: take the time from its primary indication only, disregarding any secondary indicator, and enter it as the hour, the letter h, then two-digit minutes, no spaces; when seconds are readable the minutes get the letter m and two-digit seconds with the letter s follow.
5h52
